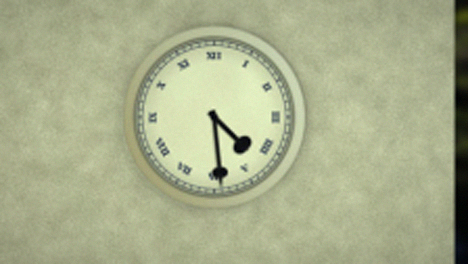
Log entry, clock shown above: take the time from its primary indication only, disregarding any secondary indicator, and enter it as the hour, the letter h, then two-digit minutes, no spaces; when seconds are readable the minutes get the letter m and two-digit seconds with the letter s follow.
4h29
